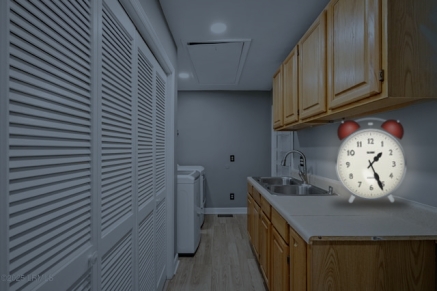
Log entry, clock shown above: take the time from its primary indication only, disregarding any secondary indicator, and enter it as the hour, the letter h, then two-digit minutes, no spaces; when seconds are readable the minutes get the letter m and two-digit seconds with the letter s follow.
1h26
